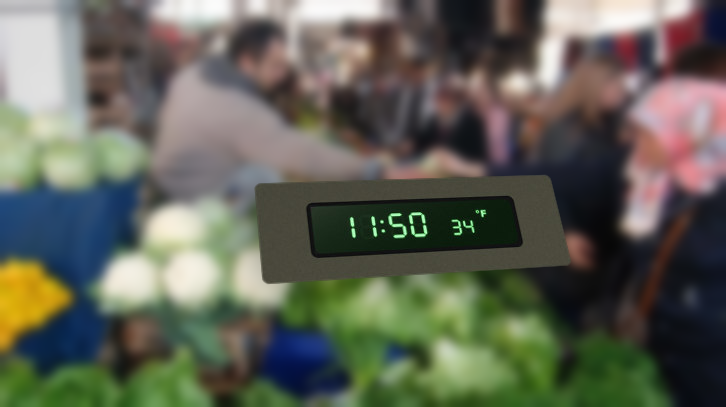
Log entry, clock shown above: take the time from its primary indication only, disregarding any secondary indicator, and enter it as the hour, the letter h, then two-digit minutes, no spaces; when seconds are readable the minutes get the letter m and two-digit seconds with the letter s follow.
11h50
